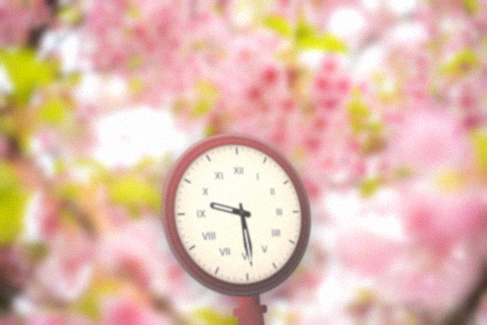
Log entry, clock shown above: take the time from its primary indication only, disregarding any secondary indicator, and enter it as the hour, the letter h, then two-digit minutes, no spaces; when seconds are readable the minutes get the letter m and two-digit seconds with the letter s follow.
9h29
